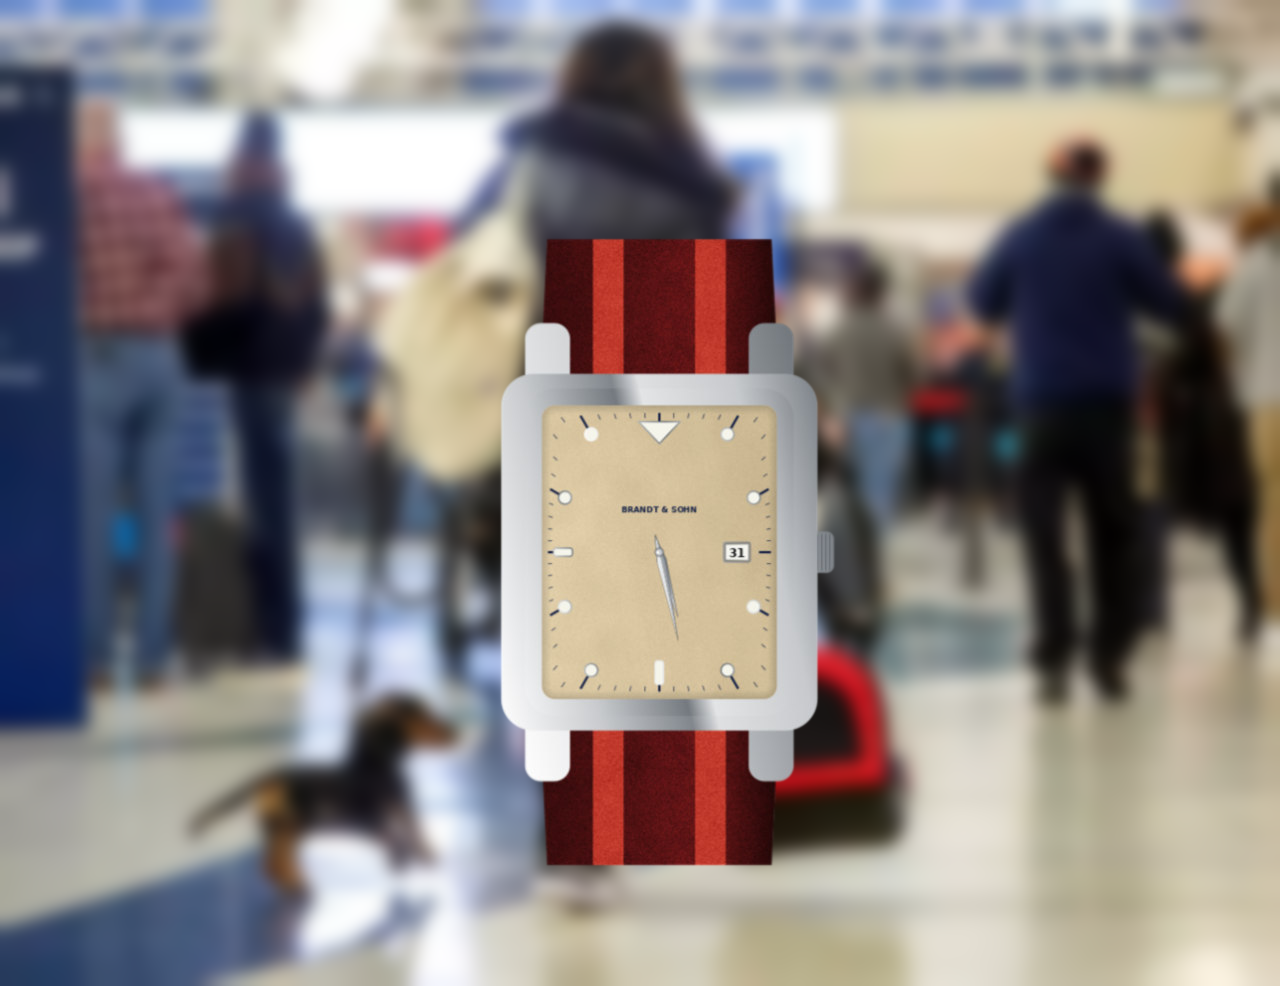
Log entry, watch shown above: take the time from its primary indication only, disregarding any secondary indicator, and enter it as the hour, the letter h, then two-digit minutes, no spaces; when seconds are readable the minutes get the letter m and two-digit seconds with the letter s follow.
5h28
